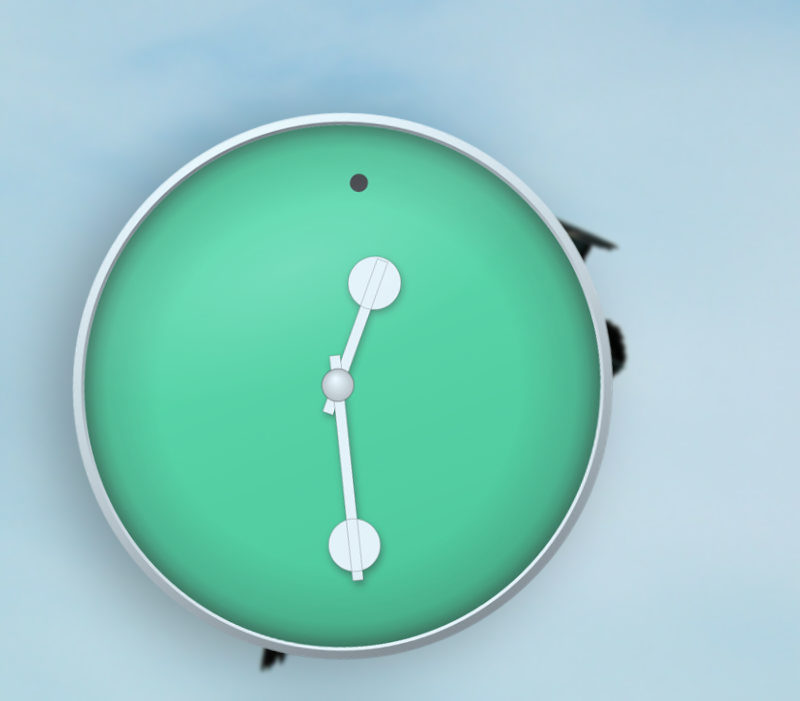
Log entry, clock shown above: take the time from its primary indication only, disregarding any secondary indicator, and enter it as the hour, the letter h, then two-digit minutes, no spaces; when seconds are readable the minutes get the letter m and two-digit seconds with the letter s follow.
12h28
